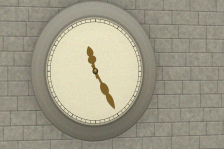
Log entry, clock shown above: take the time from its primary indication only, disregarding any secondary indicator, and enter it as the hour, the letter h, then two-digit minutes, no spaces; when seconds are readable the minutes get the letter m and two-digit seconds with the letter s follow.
11h25
